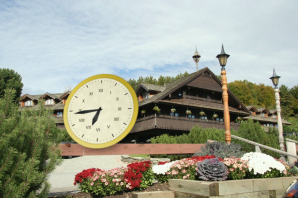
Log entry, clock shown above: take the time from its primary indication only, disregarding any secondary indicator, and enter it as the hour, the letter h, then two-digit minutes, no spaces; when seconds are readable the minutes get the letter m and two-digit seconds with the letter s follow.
6h44
